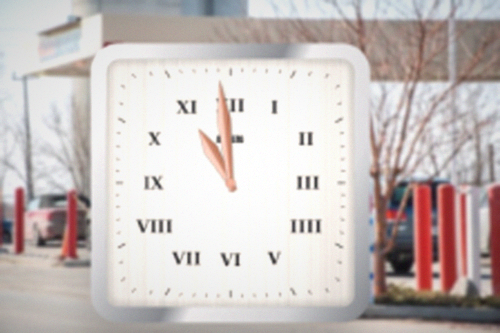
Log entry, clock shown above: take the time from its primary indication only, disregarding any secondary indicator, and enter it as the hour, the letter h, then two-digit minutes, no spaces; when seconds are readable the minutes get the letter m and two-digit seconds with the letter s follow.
10h59
